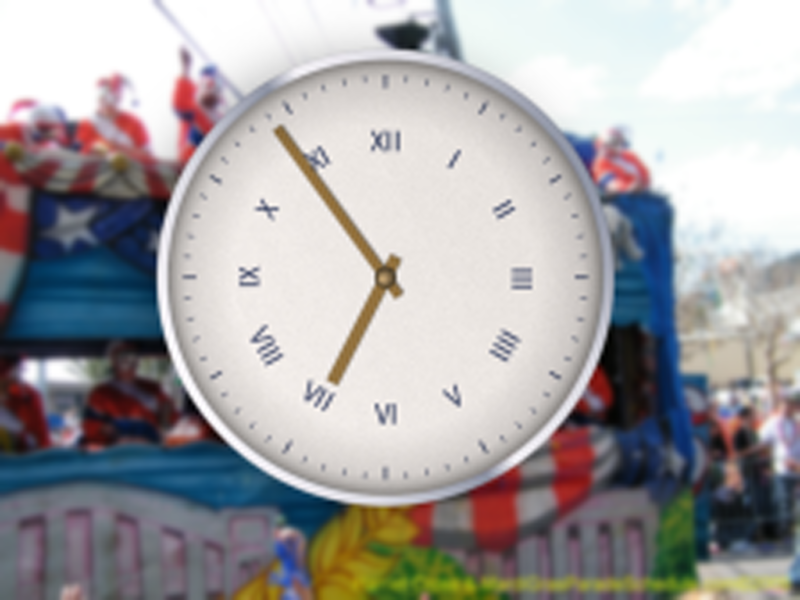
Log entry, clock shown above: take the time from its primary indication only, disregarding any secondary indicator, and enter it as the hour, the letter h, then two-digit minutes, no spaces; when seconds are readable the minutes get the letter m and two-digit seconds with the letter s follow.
6h54
